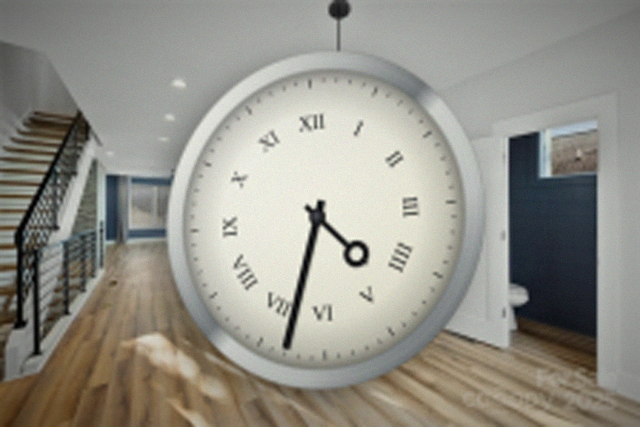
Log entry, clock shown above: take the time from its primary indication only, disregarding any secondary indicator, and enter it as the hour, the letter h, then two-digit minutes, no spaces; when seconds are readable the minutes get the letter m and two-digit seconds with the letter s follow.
4h33
